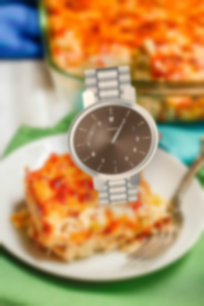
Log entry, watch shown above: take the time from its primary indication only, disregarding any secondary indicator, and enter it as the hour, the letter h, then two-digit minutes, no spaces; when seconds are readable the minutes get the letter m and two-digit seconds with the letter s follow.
1h05
